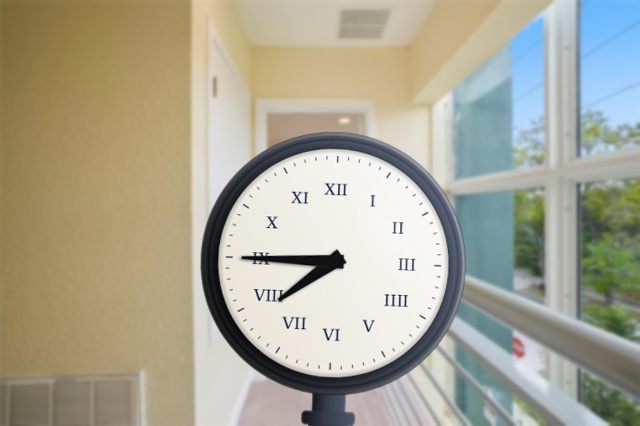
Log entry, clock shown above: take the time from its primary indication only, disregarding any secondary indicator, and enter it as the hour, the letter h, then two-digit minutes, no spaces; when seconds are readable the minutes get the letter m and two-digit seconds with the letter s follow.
7h45
